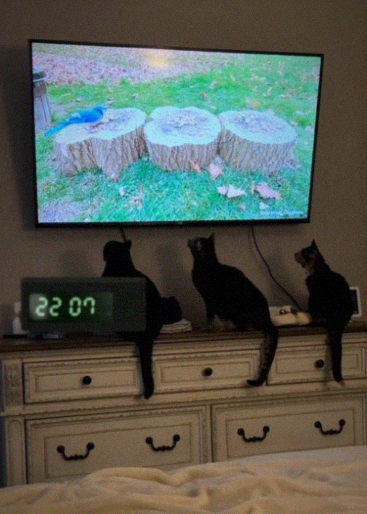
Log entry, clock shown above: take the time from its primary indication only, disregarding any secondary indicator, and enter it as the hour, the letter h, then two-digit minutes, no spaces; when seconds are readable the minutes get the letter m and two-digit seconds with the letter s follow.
22h07
